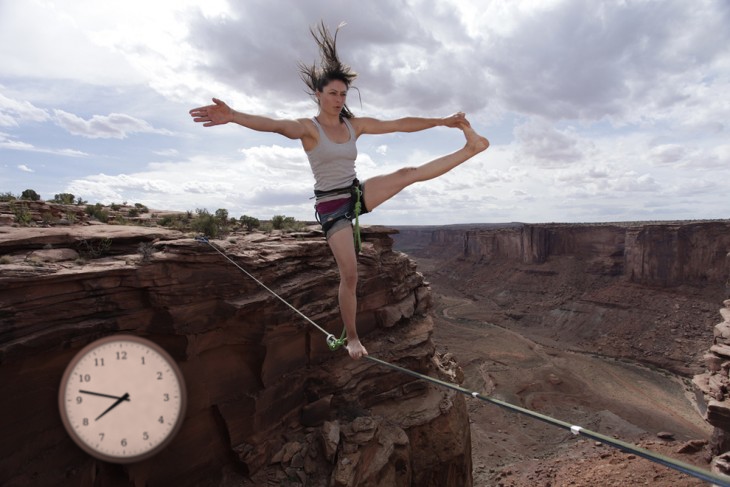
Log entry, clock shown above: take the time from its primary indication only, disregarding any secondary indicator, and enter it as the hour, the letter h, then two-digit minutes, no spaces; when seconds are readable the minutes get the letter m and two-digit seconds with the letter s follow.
7h47
